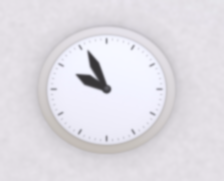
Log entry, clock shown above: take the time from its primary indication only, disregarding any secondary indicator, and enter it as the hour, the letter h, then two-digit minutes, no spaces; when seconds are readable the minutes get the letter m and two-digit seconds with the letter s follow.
9h56
